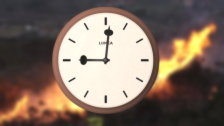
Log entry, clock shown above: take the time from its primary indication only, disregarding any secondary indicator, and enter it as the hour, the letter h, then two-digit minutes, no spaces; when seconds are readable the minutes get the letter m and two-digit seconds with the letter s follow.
9h01
